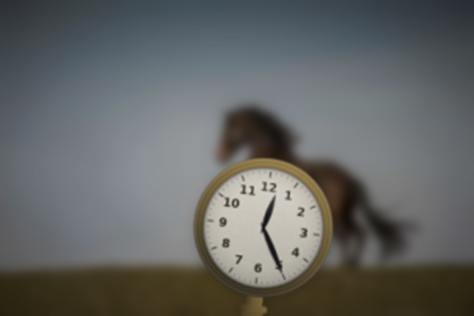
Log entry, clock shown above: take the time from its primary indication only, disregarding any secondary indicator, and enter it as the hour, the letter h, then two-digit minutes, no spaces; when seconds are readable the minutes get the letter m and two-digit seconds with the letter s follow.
12h25
